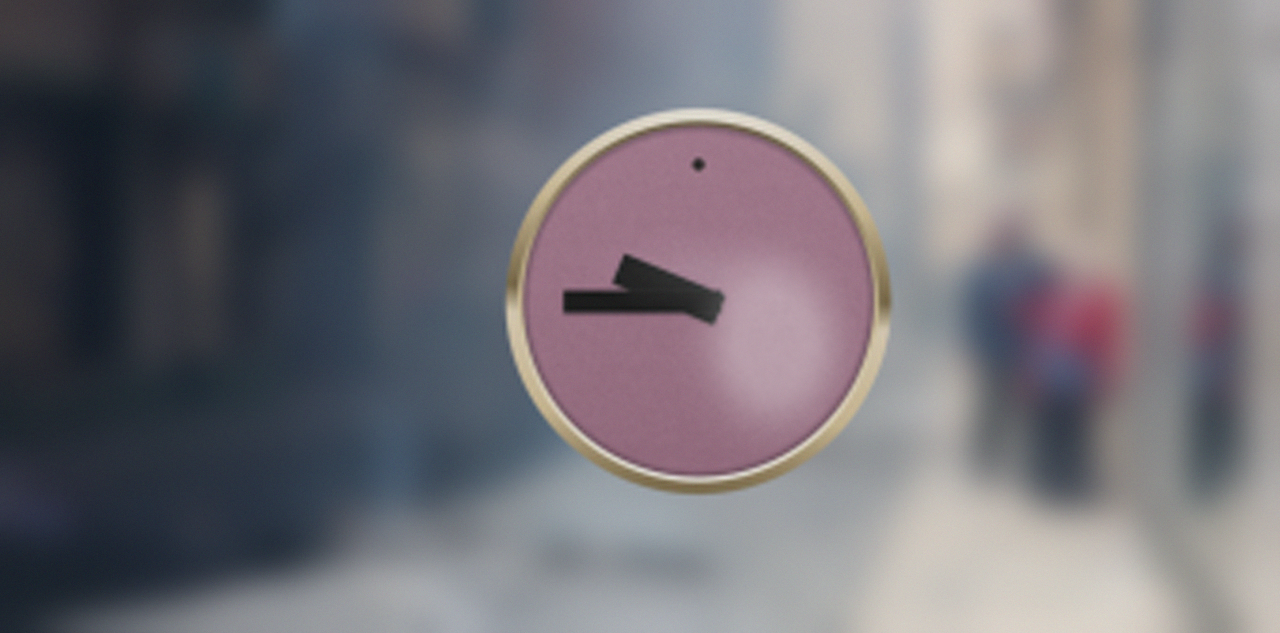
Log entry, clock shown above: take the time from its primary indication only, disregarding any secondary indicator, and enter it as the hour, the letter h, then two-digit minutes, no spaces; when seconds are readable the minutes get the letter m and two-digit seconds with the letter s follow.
9h45
